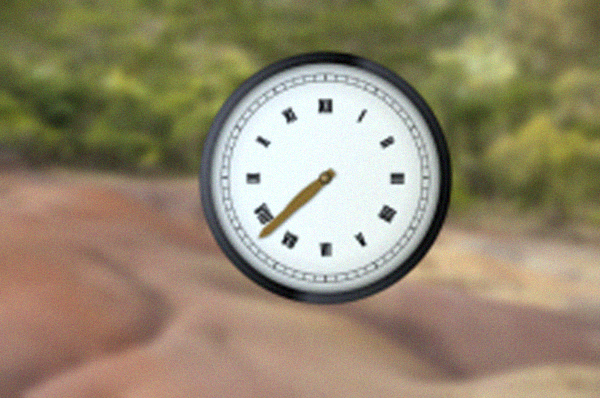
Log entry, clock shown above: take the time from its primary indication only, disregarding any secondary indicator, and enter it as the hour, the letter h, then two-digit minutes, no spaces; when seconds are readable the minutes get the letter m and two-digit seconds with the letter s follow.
7h38
